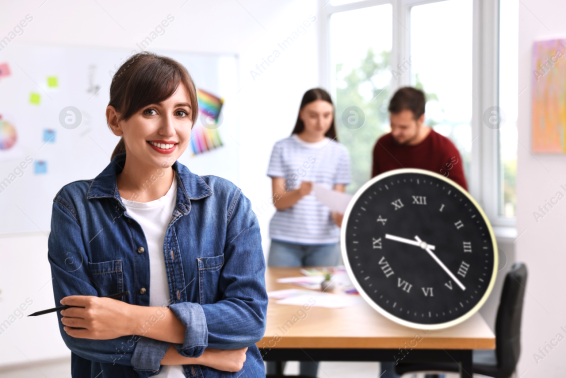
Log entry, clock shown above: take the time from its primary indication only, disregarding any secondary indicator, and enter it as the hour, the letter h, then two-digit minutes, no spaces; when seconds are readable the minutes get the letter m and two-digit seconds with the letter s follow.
9h23
